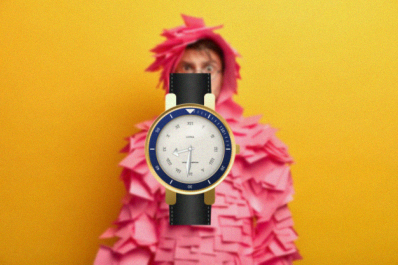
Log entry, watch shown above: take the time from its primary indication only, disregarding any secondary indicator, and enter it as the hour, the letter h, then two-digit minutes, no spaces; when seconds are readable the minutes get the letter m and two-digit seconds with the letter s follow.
8h31
